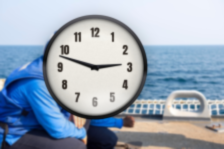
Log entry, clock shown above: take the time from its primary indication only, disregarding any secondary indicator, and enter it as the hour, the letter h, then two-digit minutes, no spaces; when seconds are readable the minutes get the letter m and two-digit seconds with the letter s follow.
2h48
